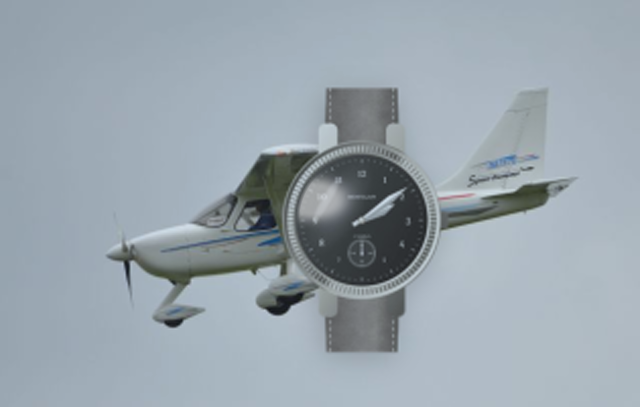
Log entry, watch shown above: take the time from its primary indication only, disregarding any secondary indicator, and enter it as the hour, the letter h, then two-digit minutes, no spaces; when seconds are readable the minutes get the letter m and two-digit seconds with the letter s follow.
2h09
